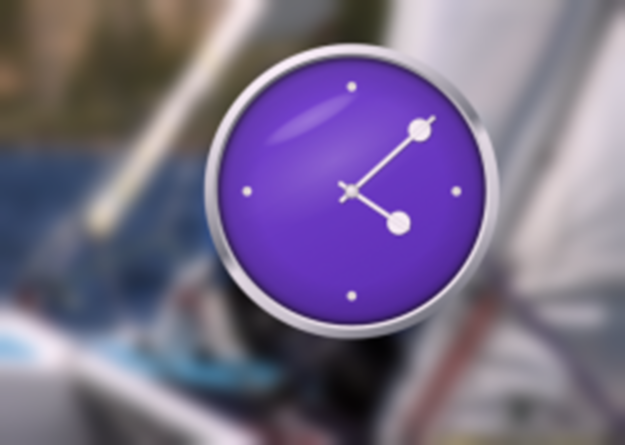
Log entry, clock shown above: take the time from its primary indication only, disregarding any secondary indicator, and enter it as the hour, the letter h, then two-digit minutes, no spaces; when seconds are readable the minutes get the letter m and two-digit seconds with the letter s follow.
4h08
